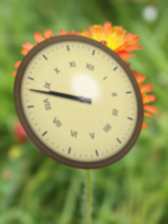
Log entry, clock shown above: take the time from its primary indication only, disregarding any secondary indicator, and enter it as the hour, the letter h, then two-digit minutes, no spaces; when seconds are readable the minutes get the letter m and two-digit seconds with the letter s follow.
8h43
